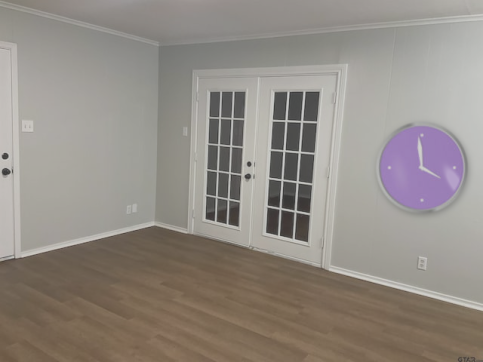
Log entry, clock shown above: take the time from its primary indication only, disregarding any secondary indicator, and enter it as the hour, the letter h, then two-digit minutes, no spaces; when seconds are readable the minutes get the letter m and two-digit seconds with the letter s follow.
3h59
